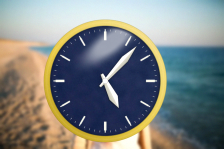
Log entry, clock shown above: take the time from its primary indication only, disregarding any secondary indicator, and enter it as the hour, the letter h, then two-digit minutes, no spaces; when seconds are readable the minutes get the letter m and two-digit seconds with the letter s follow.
5h07
